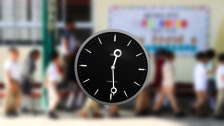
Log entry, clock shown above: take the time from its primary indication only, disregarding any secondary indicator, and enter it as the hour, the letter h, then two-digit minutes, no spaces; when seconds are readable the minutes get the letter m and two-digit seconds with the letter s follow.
12h29
